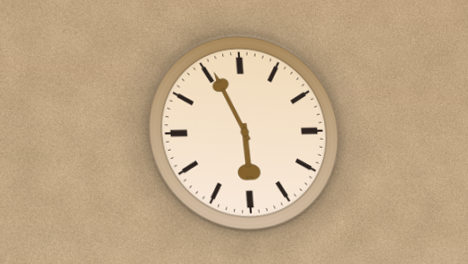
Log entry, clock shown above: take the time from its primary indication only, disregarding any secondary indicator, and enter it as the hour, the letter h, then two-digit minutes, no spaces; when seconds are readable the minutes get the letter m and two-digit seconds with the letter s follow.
5h56
